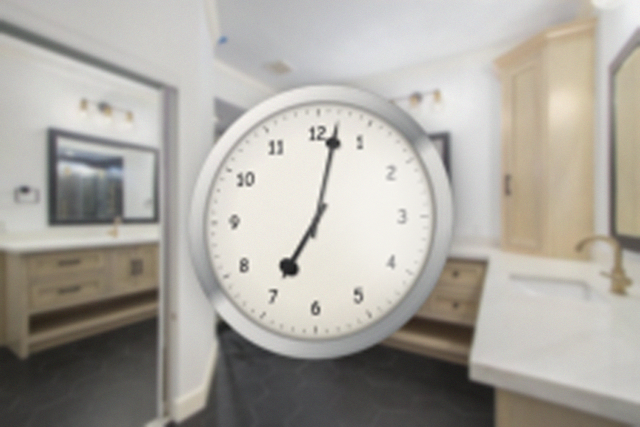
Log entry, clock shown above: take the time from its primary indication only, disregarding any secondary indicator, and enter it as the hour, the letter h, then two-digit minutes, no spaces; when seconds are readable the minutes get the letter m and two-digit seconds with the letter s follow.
7h02
